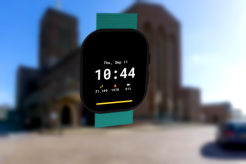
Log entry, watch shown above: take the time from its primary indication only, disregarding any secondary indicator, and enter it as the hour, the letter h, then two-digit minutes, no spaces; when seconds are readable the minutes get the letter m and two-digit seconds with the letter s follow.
10h44
